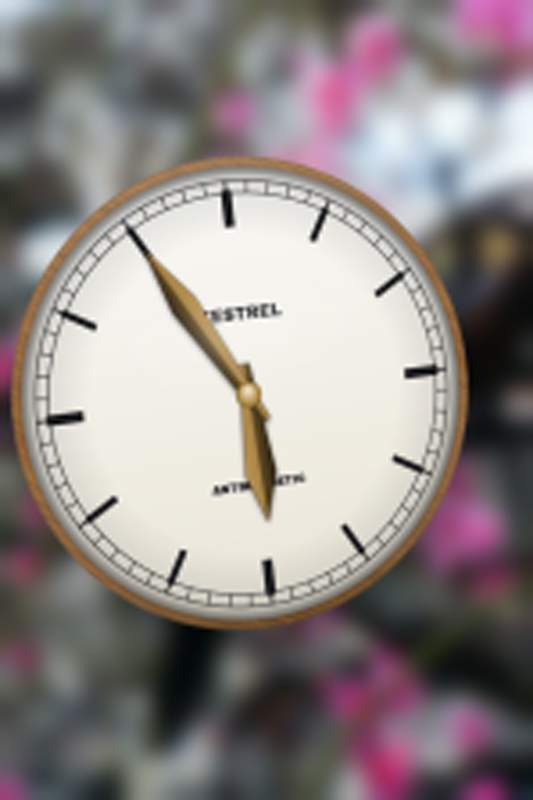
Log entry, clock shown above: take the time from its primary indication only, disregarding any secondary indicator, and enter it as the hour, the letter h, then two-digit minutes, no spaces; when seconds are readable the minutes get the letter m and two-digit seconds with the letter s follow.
5h55
